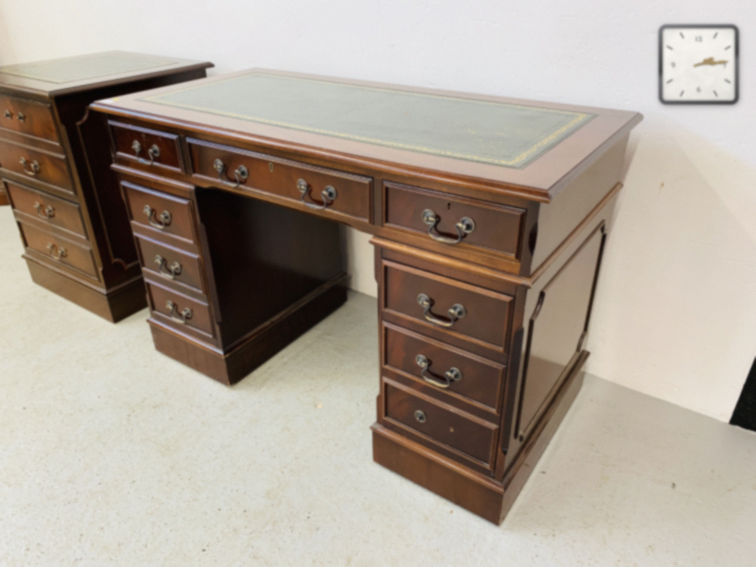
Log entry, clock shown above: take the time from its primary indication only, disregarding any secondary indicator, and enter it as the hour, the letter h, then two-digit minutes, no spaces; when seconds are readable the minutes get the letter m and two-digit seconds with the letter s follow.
2h14
